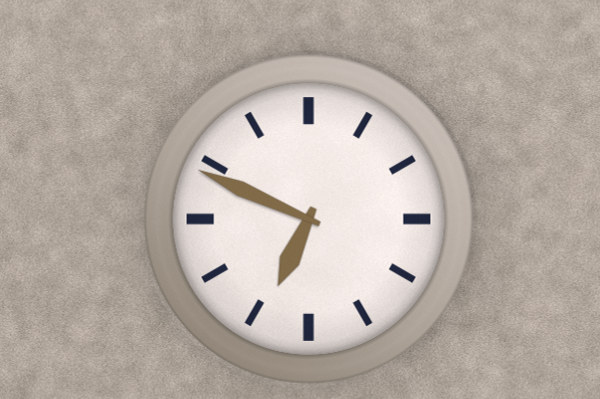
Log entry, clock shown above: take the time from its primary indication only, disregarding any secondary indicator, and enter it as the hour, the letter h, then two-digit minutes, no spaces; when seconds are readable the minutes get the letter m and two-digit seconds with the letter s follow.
6h49
